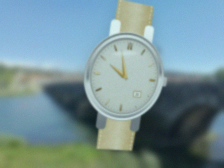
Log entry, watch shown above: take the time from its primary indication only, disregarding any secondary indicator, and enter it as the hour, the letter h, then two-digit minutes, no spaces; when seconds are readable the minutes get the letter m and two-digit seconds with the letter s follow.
9h57
